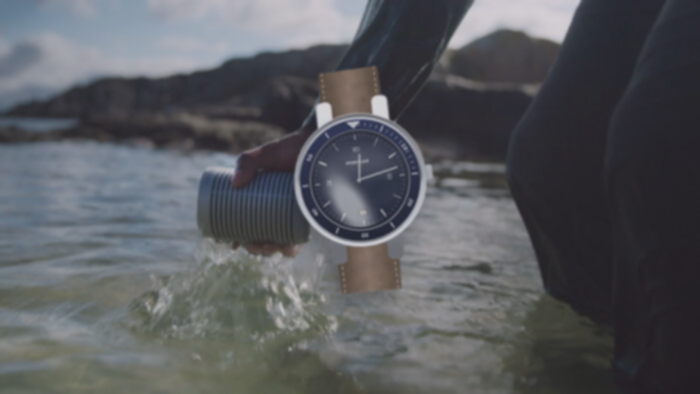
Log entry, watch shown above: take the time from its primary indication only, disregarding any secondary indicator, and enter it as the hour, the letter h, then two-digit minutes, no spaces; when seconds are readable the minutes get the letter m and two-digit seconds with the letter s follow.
12h13
